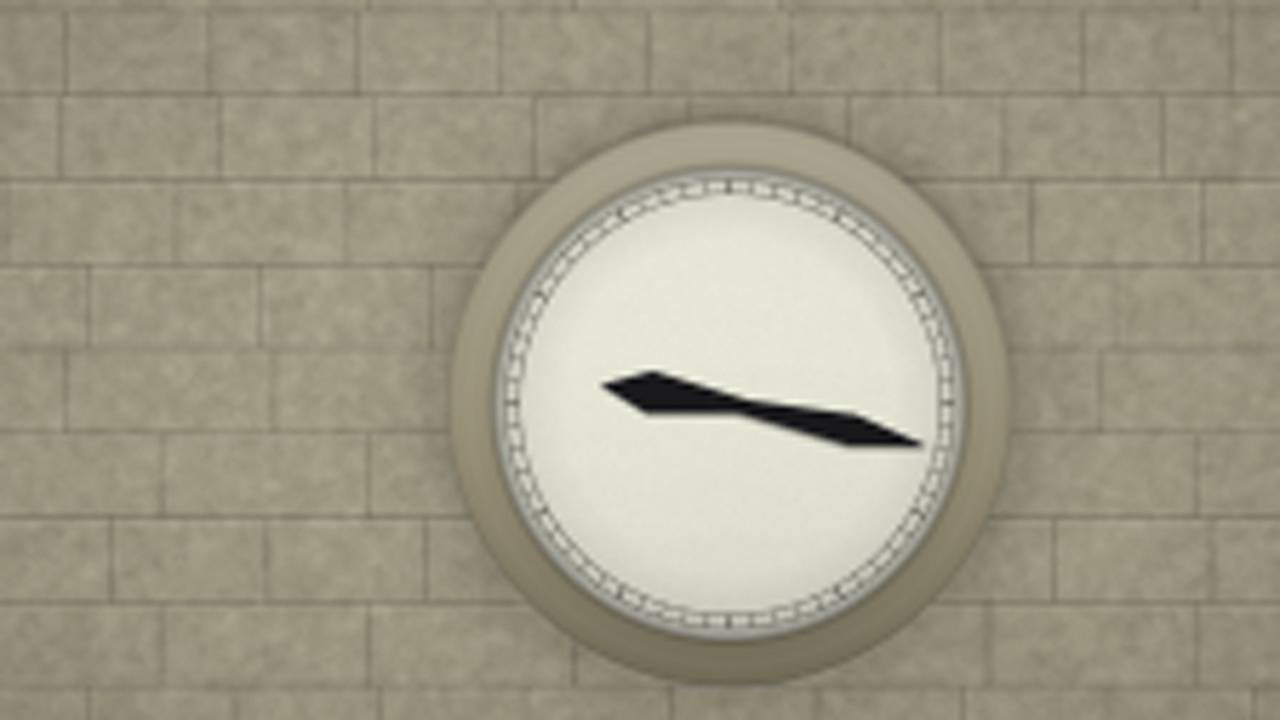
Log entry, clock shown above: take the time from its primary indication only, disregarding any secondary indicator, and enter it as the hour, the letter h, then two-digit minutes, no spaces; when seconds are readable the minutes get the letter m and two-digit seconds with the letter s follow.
9h17
